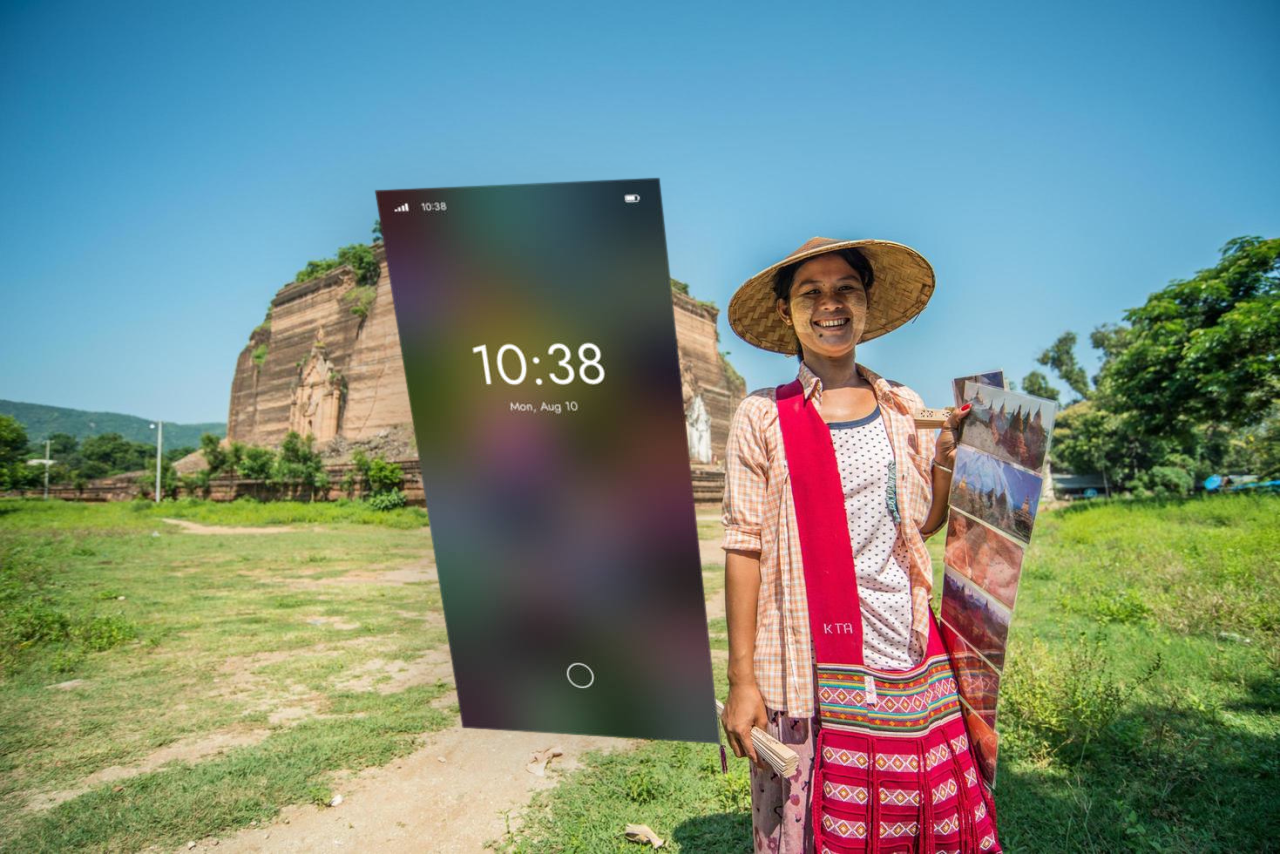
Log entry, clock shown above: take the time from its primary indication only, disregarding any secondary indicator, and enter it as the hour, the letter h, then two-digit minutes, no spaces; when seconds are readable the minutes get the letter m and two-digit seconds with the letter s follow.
10h38
